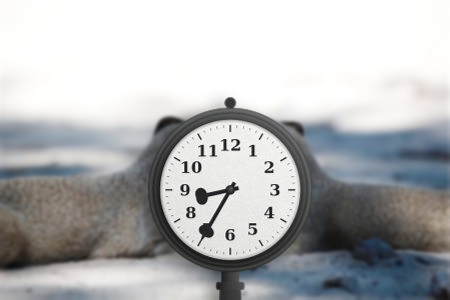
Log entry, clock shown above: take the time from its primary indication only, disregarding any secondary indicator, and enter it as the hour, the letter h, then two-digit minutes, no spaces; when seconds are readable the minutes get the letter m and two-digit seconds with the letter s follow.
8h35
